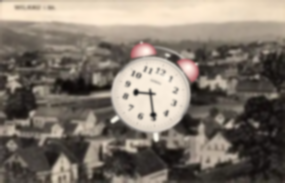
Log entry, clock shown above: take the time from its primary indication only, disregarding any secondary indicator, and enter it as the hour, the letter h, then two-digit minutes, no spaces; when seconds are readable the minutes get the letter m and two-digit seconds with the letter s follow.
8h25
